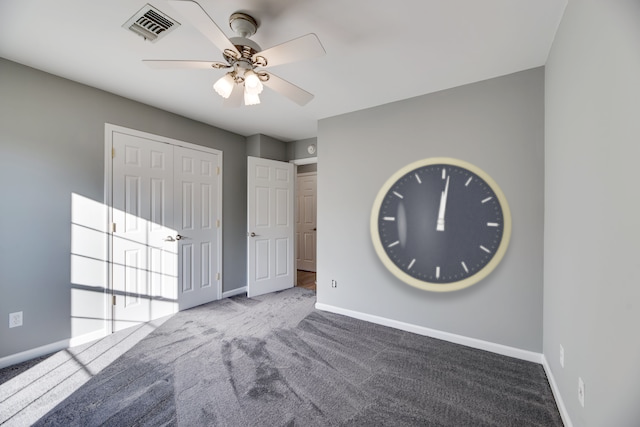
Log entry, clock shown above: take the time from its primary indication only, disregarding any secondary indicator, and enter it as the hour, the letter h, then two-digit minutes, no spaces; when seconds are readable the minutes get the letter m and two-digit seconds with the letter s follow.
12h01
